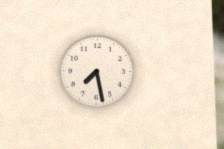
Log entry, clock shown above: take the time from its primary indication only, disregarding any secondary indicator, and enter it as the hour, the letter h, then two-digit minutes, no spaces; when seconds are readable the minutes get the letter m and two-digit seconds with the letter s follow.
7h28
